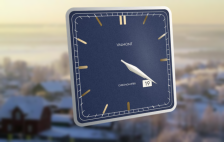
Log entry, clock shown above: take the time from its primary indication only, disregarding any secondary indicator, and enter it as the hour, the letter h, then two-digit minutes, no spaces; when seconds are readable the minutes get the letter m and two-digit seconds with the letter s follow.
4h21
